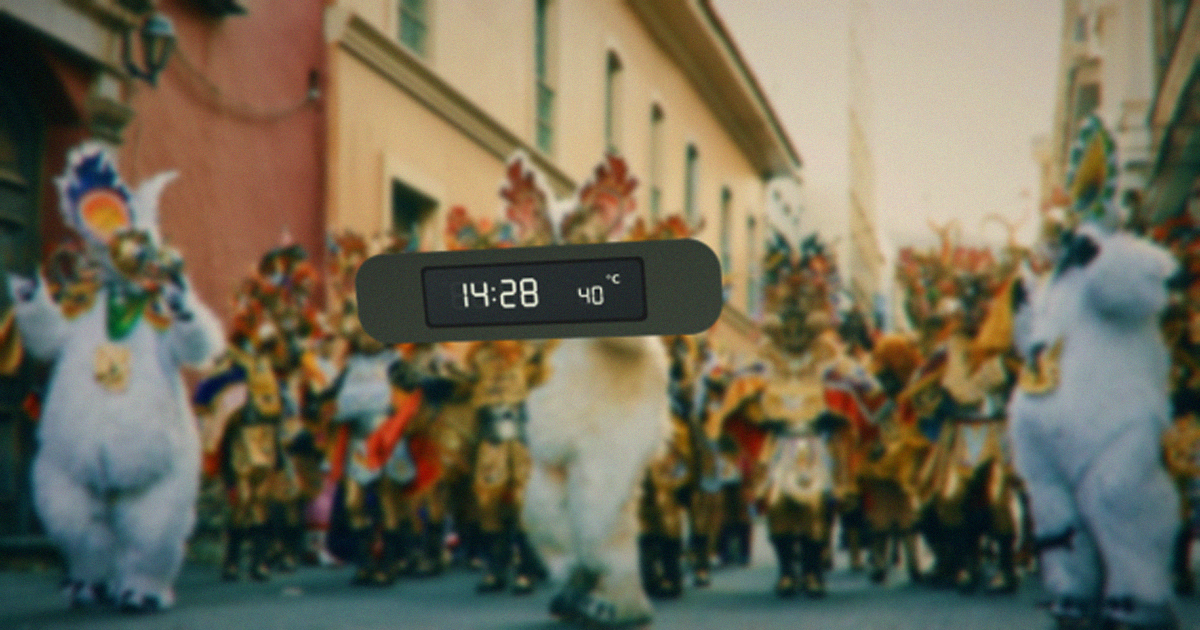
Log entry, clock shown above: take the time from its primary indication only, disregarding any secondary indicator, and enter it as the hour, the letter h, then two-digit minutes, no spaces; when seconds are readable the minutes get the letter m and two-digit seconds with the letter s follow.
14h28
